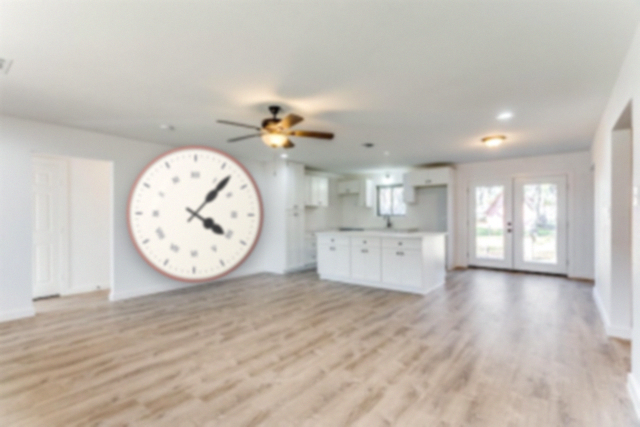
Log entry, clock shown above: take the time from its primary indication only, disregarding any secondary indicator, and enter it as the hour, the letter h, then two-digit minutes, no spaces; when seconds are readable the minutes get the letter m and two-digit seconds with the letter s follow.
4h07
